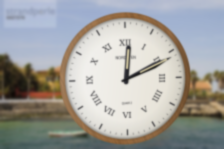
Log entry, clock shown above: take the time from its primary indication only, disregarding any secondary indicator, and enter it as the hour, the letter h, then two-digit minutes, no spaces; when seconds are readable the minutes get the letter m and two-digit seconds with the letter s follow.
12h11
